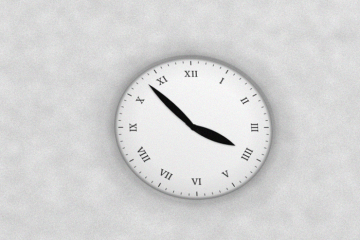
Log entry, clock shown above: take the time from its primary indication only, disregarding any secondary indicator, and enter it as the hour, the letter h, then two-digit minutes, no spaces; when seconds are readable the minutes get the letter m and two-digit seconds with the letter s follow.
3h53
